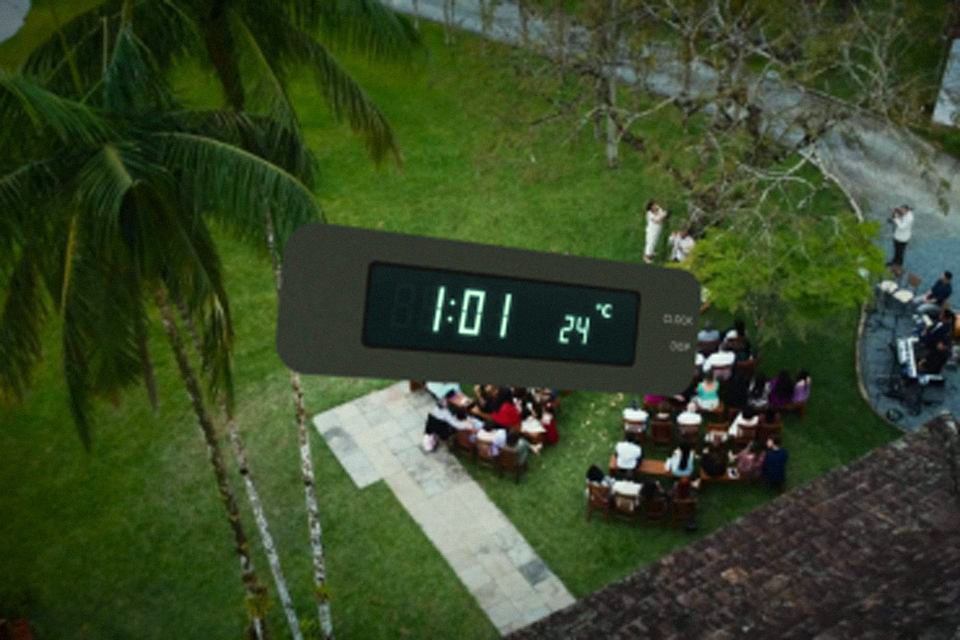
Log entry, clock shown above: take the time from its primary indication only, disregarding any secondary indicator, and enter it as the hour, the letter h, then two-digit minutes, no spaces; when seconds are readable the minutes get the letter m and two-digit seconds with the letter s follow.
1h01
